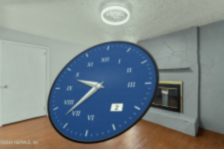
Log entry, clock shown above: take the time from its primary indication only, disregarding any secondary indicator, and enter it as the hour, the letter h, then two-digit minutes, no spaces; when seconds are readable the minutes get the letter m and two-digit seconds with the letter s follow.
9h37
